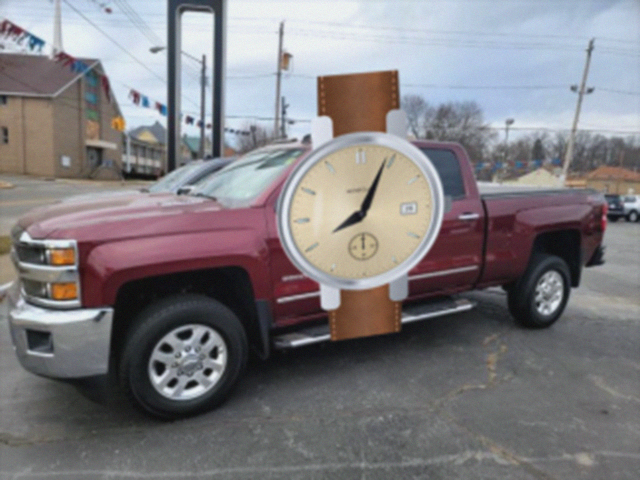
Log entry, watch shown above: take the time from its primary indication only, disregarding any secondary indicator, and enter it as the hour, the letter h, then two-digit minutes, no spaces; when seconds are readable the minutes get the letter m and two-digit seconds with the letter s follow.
8h04
